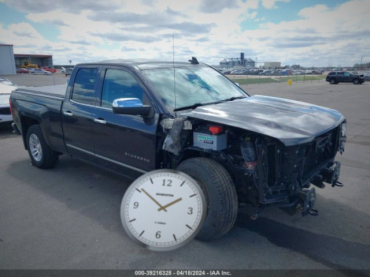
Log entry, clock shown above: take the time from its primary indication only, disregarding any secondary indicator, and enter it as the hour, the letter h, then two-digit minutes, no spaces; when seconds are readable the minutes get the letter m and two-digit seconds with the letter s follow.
1h51
